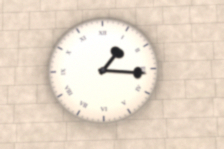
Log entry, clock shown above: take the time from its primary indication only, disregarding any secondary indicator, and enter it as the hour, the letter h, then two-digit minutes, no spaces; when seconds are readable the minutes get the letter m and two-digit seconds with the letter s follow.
1h16
